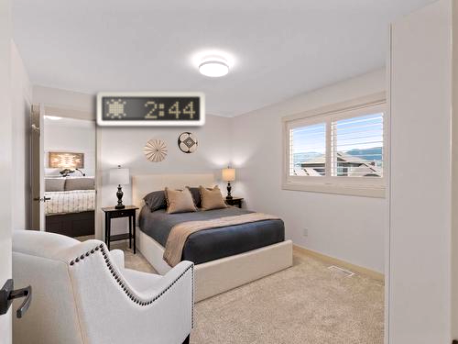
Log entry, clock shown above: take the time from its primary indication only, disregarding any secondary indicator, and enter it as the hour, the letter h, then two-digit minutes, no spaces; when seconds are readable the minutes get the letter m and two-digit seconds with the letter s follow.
2h44
